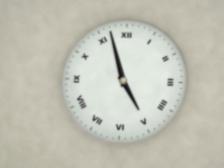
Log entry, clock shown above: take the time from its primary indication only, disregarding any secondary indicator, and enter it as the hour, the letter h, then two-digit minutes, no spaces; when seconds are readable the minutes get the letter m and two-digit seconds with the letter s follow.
4h57
